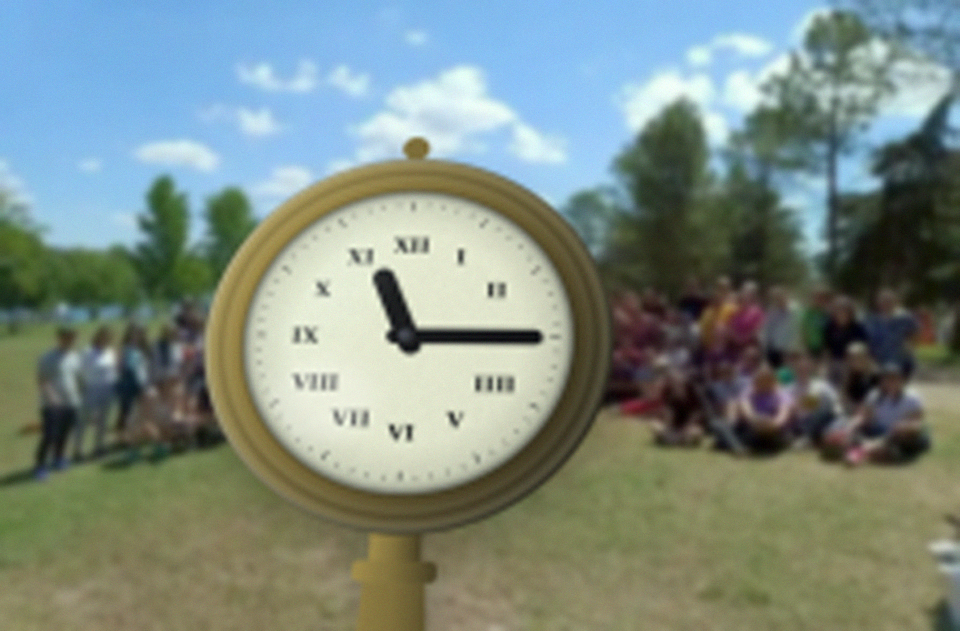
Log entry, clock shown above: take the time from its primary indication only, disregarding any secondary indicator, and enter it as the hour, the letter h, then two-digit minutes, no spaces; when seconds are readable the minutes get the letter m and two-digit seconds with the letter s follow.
11h15
